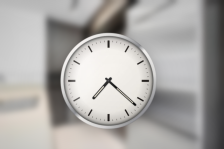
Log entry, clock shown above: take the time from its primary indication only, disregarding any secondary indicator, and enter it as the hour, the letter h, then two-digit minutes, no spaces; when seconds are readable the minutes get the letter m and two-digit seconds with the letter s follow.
7h22
